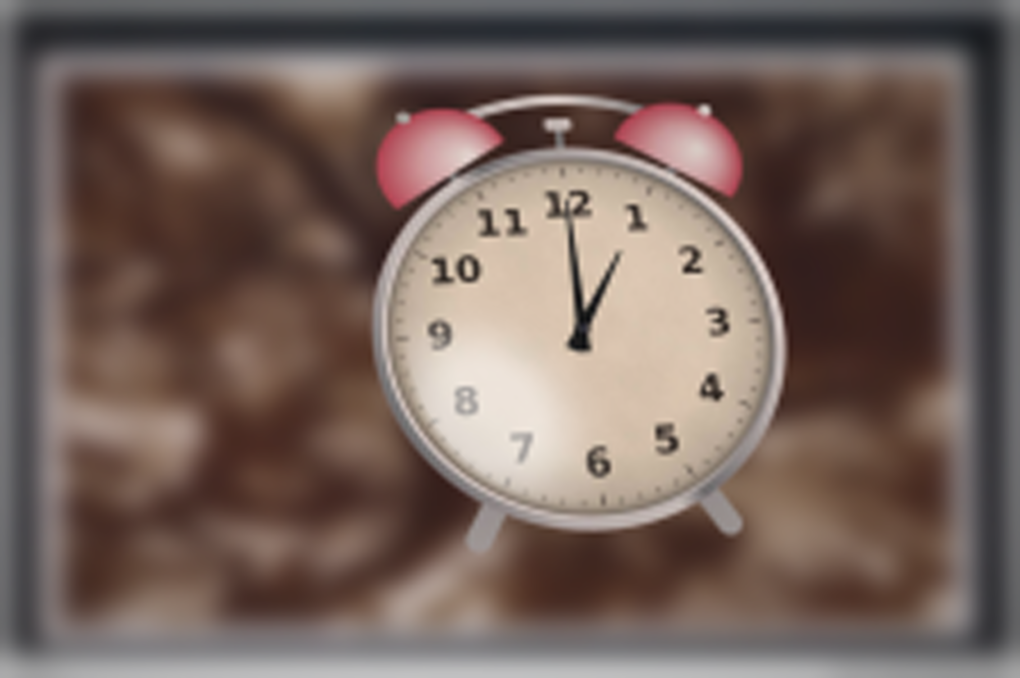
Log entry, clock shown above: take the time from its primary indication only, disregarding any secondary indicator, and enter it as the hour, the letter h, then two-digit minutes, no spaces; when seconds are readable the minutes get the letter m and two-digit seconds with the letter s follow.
1h00
